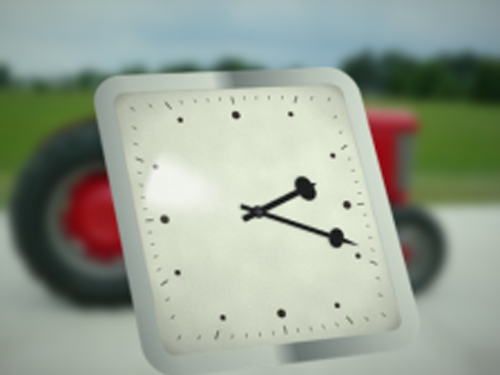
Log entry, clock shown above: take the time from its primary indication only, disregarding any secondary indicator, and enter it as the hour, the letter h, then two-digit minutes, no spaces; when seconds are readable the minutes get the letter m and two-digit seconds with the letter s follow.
2h19
